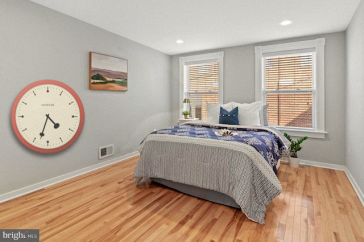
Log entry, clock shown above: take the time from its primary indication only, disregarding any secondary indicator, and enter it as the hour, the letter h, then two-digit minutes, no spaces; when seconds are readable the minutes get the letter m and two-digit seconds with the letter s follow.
4h33
